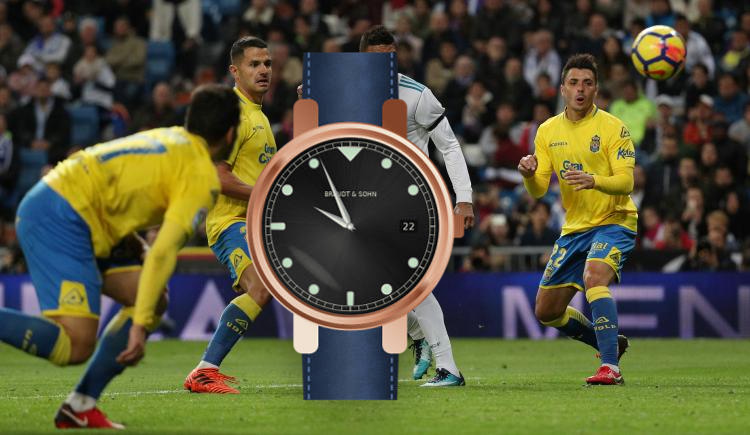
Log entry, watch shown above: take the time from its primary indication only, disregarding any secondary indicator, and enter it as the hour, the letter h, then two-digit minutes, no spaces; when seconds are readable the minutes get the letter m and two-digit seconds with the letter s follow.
9h56
